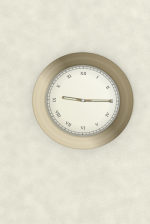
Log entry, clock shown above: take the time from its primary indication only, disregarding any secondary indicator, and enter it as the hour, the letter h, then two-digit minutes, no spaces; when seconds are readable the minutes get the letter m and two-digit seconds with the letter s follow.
9h15
